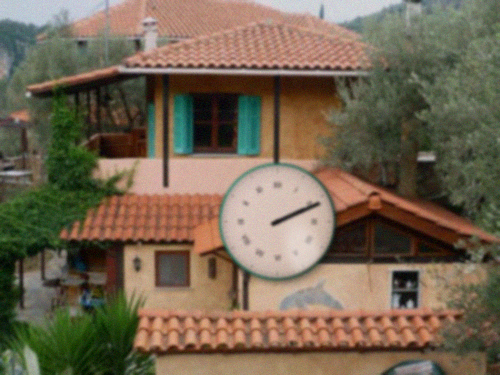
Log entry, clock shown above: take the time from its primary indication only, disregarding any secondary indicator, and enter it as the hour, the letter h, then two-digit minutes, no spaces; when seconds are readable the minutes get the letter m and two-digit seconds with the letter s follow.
2h11
